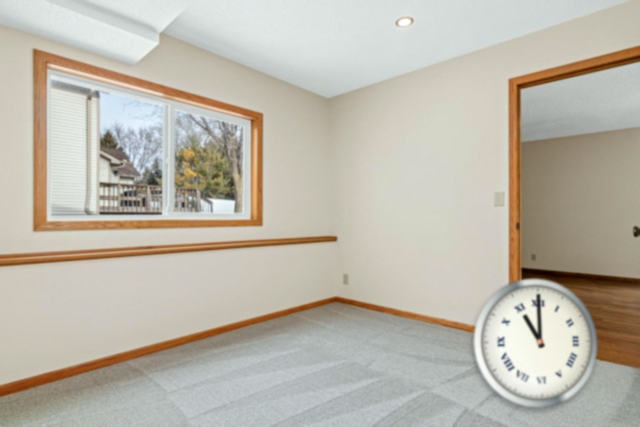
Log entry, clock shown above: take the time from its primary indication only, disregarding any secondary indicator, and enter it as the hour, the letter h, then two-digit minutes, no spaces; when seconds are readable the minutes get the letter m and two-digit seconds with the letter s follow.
11h00
